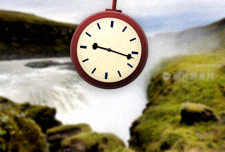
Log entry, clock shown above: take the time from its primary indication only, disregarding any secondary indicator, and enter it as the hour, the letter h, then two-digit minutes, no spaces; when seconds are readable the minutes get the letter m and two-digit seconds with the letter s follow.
9h17
